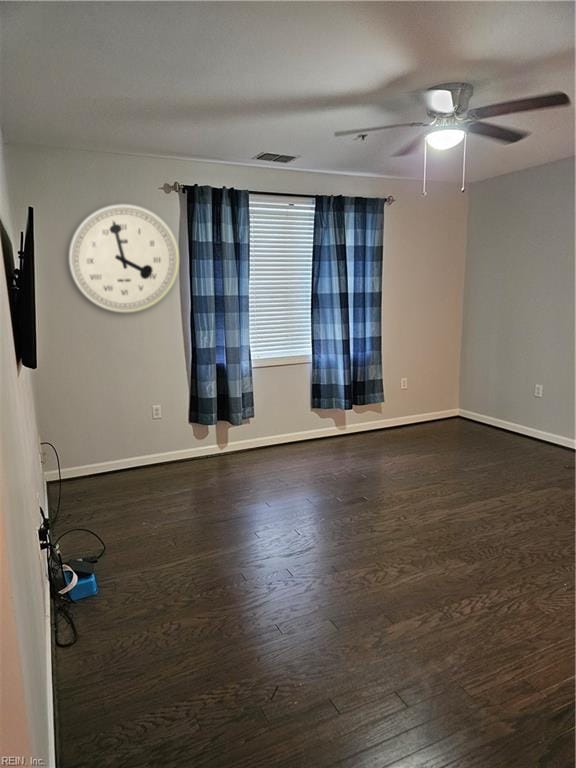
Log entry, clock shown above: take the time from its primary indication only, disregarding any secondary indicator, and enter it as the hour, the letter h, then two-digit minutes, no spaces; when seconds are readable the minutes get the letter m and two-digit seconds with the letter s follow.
3h58
